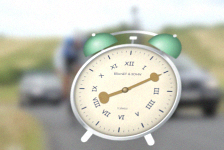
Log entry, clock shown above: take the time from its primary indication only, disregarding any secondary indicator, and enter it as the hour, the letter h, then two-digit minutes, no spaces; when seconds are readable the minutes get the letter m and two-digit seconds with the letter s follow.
8h10
